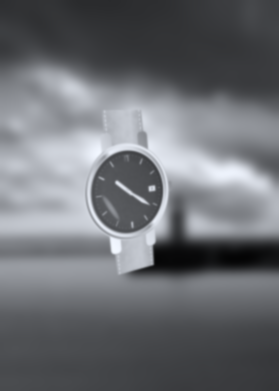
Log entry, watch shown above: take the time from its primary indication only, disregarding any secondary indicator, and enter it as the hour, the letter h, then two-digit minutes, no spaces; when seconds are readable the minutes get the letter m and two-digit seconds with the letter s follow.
10h21
